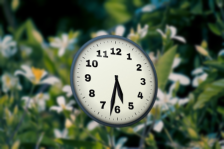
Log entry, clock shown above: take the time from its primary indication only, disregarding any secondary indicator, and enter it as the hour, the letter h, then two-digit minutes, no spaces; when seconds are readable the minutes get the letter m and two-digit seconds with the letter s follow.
5h32
